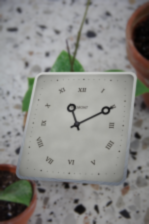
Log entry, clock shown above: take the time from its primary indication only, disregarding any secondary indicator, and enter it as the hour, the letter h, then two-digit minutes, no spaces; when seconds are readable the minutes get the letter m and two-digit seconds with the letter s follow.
11h10
